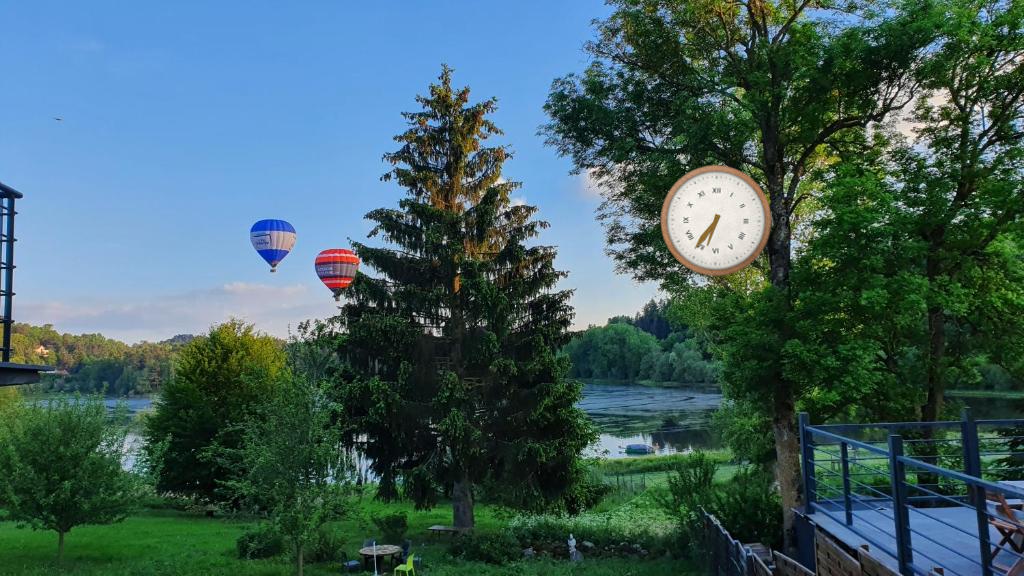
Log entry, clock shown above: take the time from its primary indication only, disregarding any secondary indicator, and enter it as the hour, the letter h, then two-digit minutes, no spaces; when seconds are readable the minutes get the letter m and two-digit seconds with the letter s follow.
6h36
